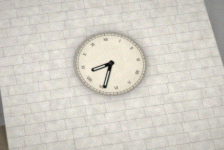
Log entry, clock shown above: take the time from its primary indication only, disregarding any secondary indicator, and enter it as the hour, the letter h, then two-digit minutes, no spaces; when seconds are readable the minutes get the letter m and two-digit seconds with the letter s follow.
8h34
